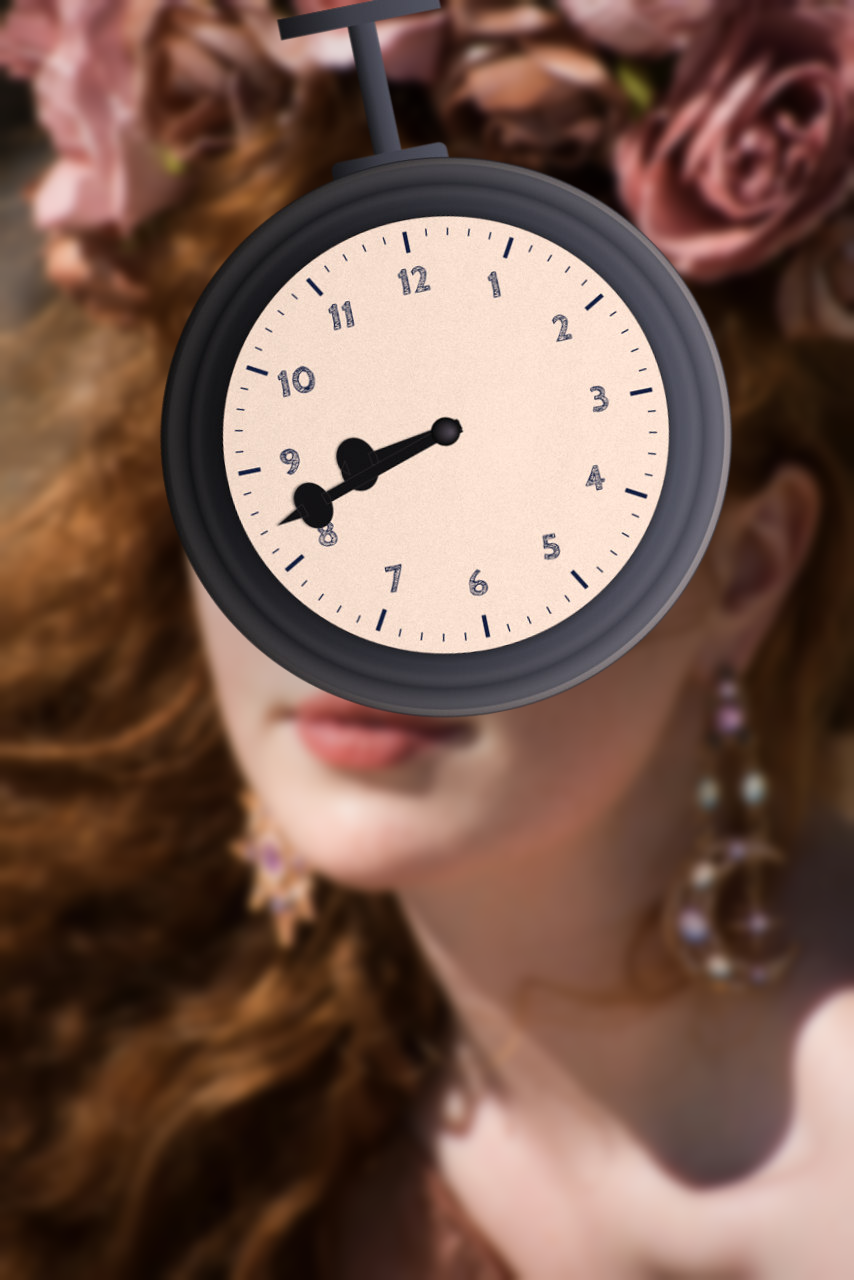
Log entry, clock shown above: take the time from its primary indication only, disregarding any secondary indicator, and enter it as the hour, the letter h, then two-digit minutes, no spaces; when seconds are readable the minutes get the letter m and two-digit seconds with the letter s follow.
8h42
